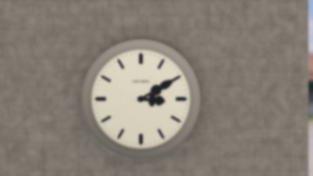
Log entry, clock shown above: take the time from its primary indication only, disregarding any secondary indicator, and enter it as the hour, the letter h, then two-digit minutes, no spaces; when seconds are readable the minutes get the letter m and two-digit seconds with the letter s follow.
3h10
